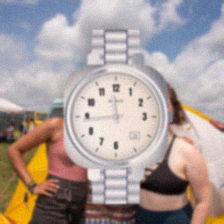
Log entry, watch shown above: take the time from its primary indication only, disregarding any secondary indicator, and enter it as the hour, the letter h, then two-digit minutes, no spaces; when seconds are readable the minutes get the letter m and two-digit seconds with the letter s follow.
11h44
